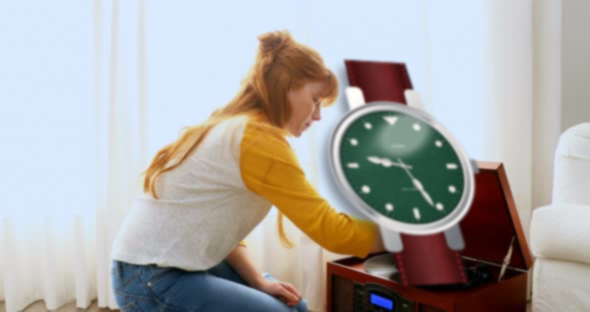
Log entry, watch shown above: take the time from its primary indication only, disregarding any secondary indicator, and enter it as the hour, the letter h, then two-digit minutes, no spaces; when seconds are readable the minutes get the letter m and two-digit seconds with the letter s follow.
9h26
